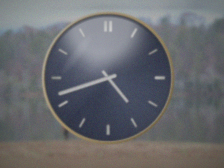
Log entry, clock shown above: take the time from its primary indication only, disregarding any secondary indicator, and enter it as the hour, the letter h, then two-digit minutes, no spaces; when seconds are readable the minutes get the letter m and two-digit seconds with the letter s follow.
4h42
